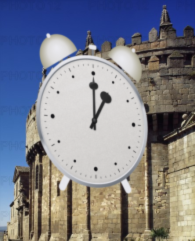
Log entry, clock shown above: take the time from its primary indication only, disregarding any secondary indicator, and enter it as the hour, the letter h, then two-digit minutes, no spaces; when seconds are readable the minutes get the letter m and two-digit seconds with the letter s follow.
1h00
